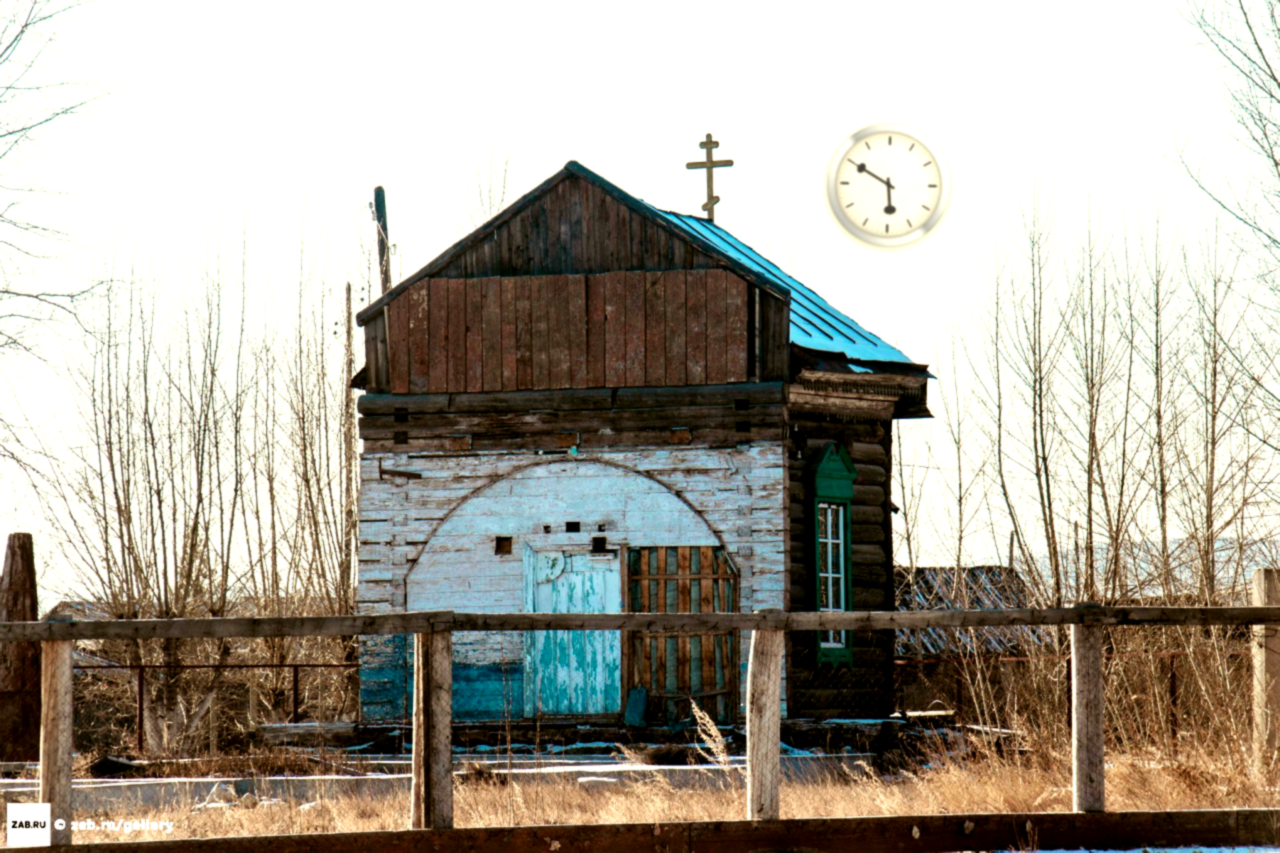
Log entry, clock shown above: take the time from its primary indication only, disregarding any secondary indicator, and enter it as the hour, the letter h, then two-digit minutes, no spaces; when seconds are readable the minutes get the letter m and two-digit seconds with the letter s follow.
5h50
